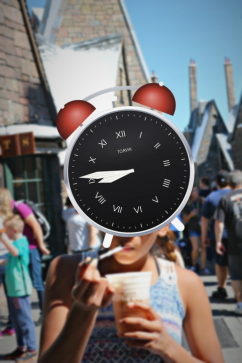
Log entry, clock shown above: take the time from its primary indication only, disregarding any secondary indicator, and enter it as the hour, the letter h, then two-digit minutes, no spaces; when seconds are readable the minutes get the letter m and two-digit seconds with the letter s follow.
8h46
